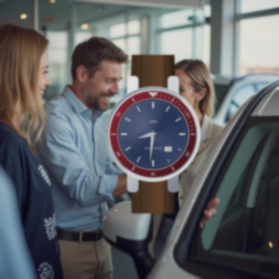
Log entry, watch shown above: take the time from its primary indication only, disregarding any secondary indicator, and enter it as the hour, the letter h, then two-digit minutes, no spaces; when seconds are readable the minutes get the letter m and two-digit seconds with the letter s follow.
8h31
